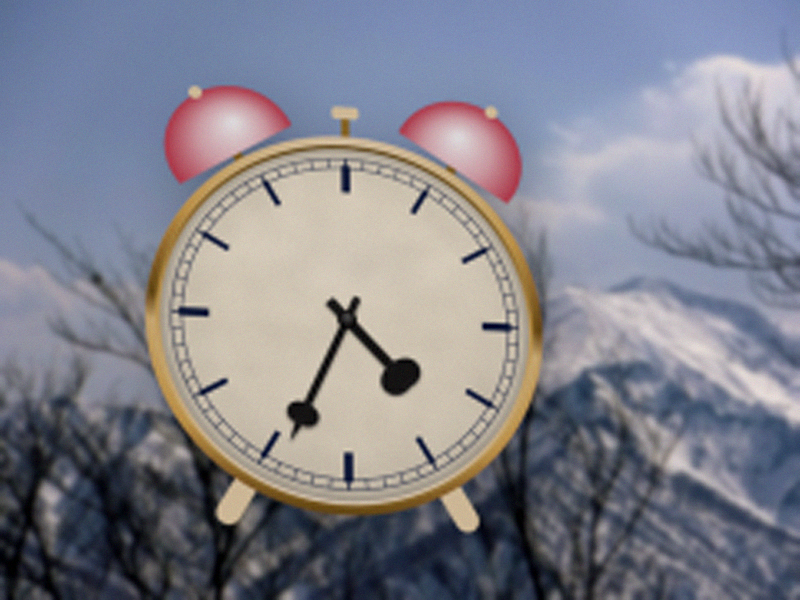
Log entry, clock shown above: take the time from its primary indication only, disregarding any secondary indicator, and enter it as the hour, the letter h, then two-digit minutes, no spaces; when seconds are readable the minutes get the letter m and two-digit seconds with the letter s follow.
4h34
